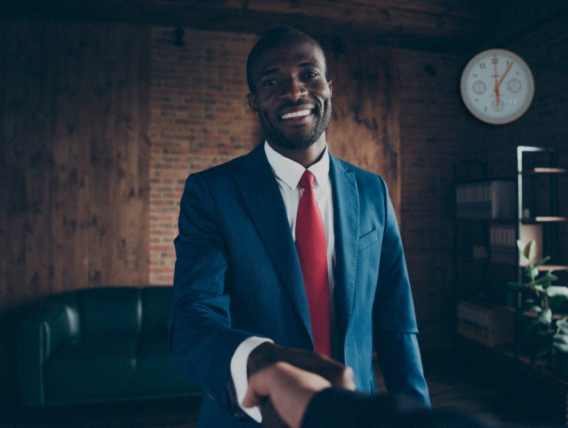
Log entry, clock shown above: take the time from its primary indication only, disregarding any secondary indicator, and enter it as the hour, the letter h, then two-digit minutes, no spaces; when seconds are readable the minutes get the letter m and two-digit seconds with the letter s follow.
6h06
